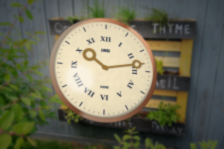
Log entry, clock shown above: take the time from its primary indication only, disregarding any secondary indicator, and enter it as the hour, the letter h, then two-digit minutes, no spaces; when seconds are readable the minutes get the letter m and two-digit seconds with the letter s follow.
10h13
